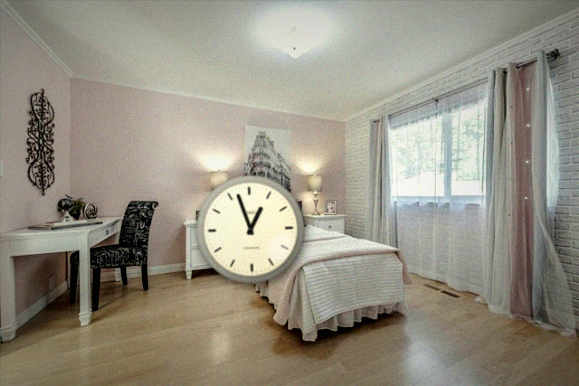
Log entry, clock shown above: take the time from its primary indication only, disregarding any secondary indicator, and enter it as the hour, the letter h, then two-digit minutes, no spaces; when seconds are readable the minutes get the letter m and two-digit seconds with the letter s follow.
12h57
